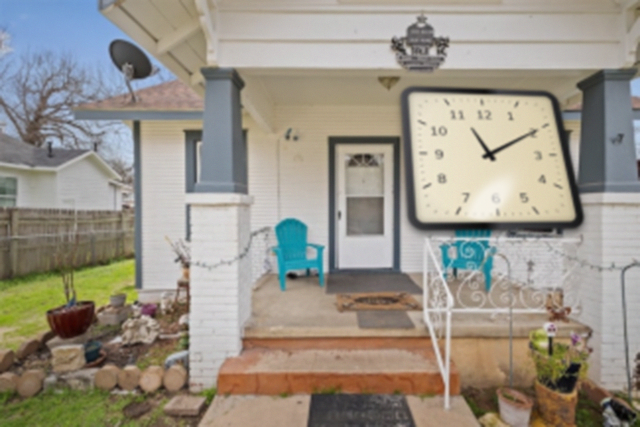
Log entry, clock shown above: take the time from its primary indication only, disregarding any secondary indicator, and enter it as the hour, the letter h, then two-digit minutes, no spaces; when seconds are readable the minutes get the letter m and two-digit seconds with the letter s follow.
11h10
